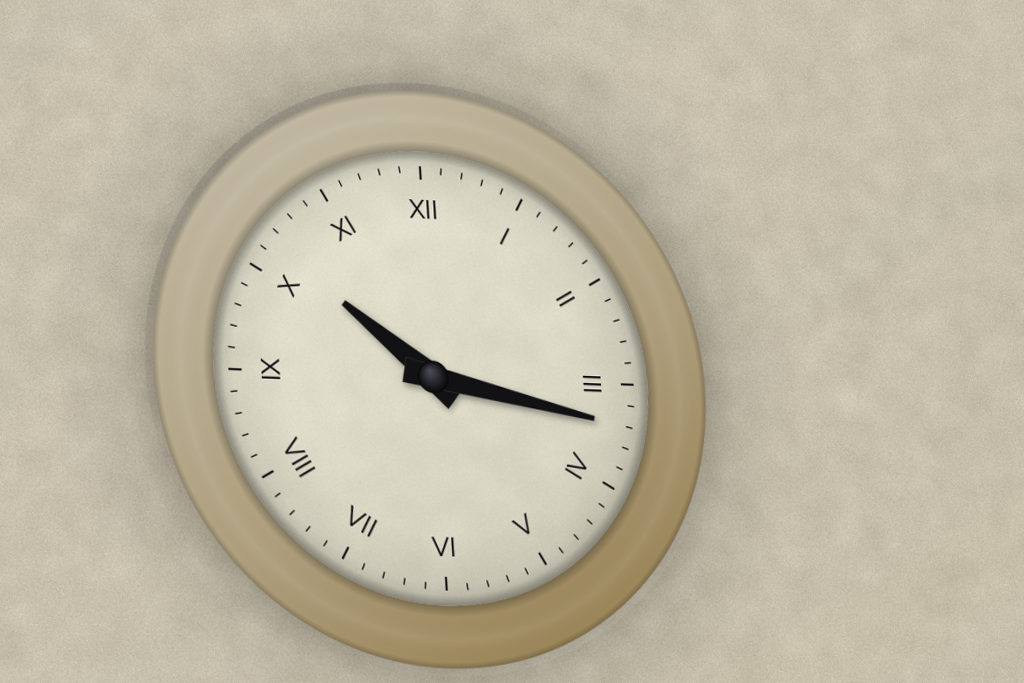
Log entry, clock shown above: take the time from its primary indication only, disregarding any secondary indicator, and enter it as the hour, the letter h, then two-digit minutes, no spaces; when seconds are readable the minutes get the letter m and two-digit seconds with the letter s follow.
10h17
